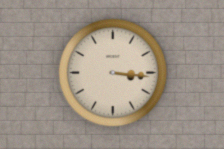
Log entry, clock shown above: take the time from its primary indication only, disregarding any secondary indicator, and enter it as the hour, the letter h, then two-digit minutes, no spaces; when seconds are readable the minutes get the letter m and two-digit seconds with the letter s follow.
3h16
